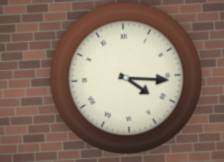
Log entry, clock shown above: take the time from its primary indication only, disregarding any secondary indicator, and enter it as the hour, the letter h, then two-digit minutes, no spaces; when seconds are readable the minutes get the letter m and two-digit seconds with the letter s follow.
4h16
